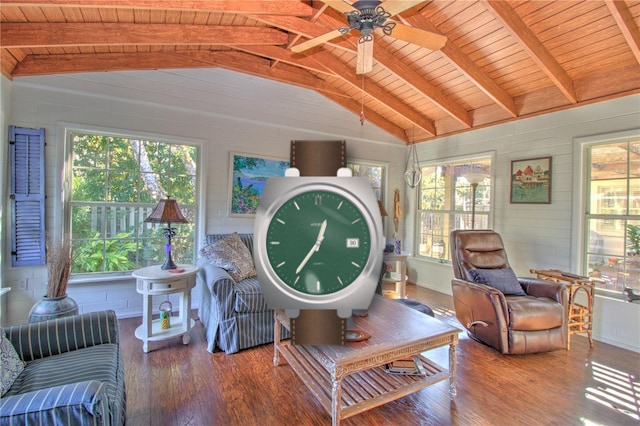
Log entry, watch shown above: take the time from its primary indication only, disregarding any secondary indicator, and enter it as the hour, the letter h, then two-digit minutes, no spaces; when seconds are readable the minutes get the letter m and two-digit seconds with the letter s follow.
12h36
